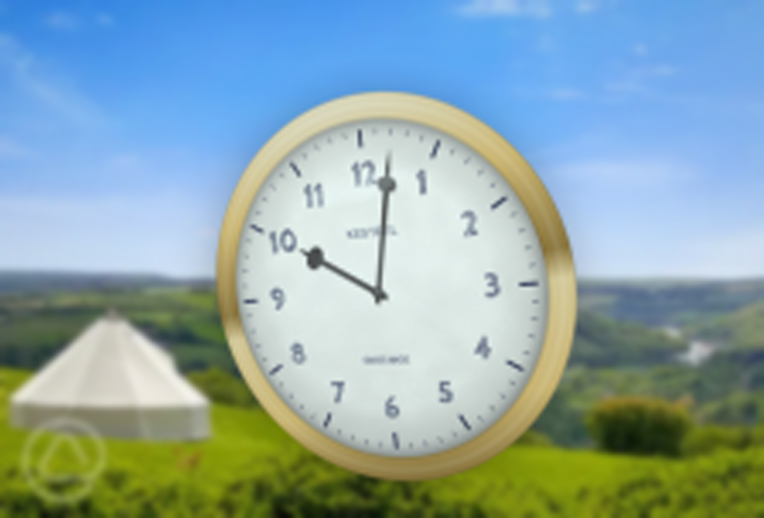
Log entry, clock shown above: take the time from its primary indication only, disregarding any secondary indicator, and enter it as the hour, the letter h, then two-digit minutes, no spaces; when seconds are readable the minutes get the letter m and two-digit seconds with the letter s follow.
10h02
